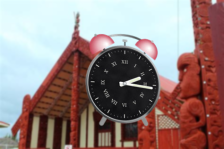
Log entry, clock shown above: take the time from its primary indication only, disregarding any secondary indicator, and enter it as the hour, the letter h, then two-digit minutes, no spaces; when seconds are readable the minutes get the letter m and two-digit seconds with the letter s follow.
2h16
